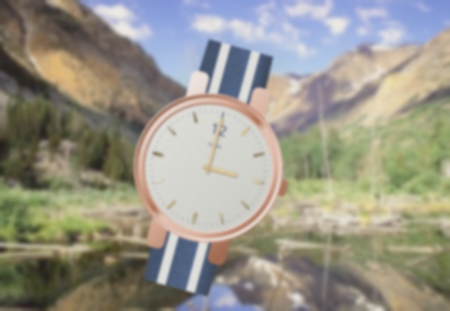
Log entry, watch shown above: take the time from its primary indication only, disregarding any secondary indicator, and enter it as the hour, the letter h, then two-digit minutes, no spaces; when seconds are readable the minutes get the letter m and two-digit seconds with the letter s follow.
3h00
